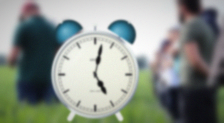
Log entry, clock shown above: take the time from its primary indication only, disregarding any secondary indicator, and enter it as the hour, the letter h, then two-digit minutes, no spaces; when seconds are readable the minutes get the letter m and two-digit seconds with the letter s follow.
5h02
